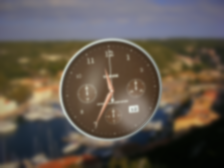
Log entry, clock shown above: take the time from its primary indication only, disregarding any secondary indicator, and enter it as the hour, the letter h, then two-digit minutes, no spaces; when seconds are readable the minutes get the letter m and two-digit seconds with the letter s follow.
11h35
